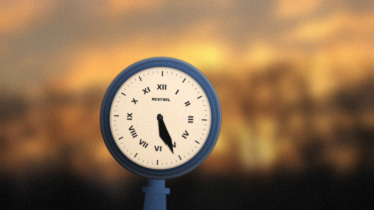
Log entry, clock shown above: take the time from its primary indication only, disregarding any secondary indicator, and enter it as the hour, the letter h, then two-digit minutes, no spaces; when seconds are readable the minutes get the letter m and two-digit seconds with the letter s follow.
5h26
